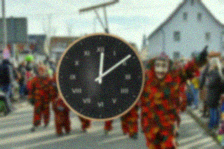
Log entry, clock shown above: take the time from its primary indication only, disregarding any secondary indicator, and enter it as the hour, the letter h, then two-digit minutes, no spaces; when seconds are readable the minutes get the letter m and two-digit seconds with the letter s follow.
12h09
